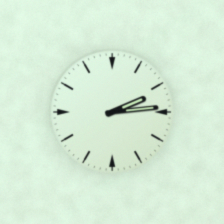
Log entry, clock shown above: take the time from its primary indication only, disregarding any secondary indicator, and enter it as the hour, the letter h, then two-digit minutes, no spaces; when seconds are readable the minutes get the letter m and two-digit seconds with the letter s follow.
2h14
